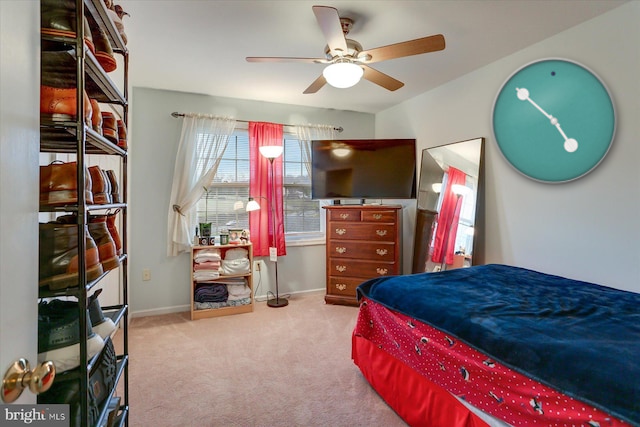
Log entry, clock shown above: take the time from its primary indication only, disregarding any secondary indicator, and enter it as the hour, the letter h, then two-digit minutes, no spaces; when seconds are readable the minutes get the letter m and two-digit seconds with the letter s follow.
4h52
